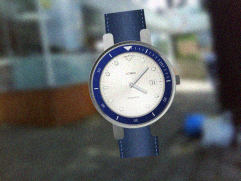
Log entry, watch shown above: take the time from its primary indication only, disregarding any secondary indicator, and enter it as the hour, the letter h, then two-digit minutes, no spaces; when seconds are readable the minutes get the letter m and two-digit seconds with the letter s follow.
4h08
